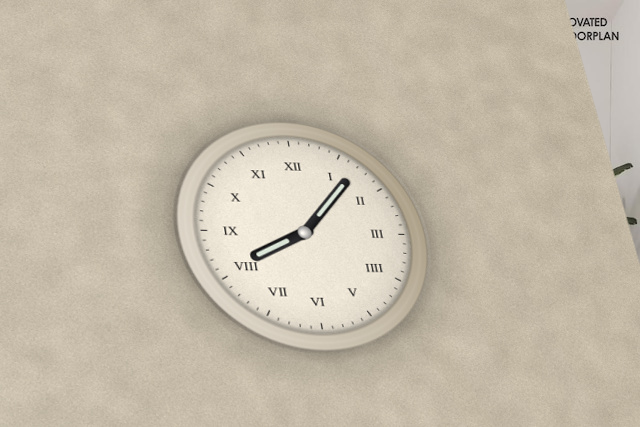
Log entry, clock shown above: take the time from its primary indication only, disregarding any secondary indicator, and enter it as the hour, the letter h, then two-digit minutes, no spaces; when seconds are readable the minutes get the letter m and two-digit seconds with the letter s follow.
8h07
